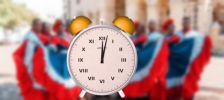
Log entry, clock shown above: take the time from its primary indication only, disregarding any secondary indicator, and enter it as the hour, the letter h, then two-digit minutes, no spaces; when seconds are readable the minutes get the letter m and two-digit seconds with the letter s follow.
12h02
